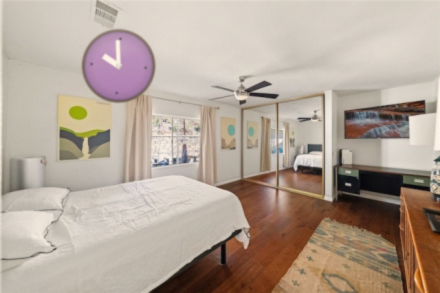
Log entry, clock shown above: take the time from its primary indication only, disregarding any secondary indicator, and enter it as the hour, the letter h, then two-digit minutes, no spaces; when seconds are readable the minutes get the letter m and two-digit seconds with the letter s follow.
9h59
